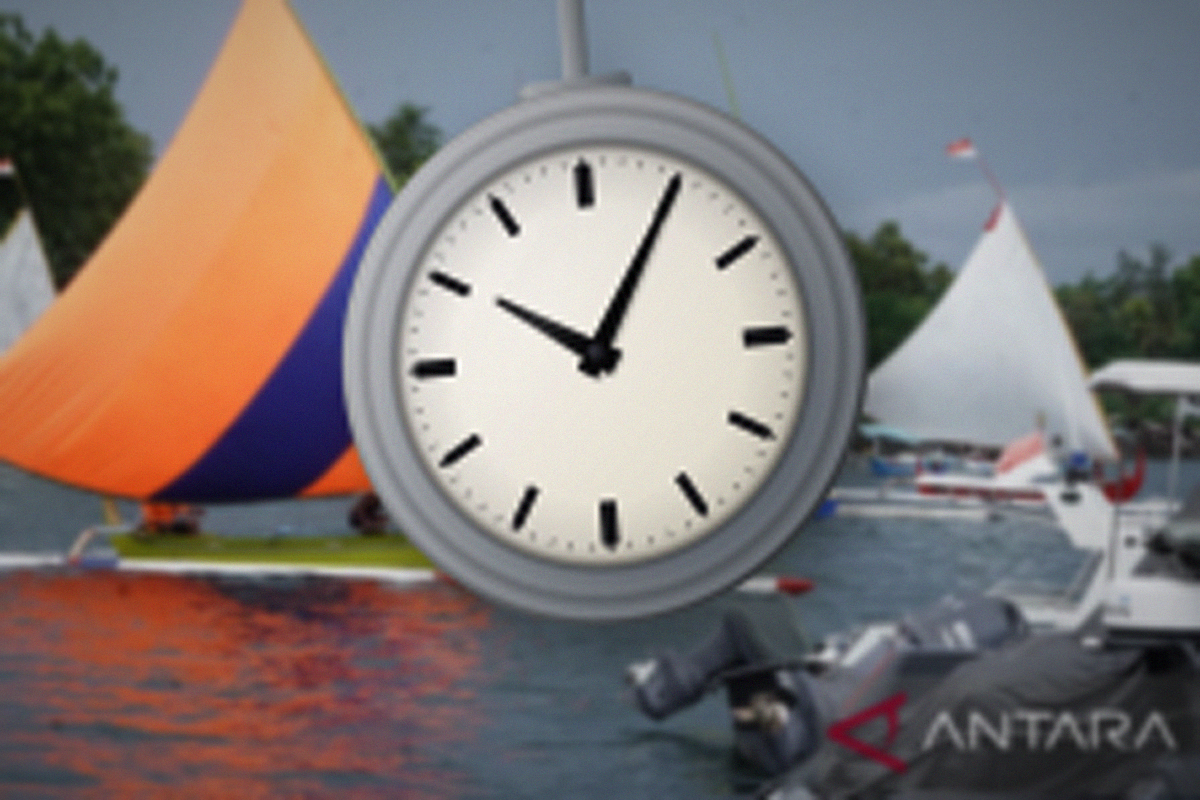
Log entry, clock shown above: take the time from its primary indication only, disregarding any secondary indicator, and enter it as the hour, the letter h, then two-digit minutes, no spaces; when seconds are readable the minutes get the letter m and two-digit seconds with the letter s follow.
10h05
